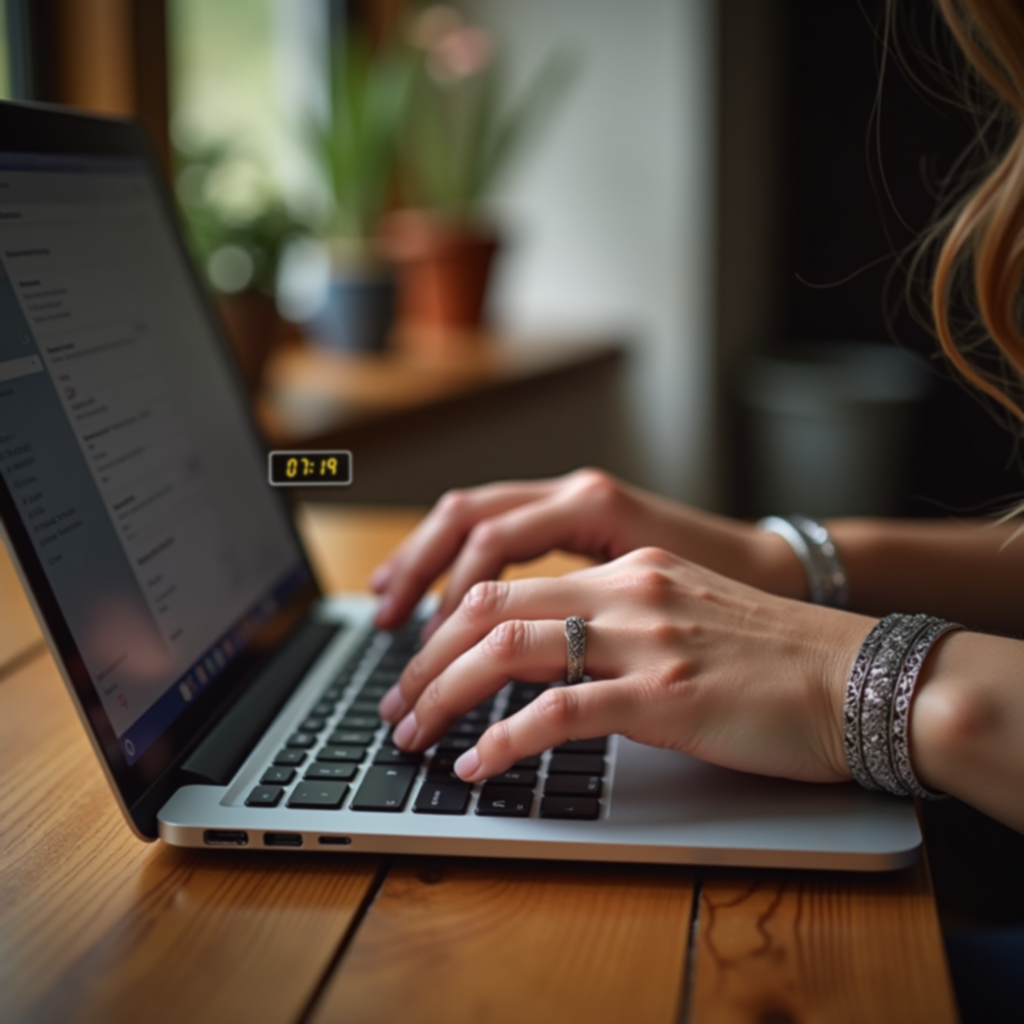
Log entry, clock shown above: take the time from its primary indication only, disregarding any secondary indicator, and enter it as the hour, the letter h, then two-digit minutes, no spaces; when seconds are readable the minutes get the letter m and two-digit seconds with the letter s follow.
7h19
